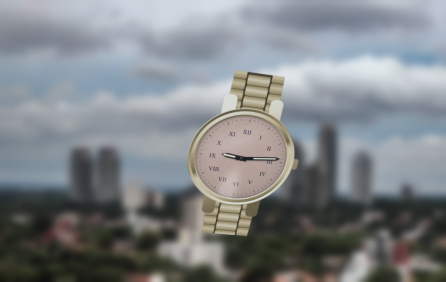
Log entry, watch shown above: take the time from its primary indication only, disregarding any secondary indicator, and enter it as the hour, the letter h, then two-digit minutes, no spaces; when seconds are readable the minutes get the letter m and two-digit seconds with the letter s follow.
9h14
